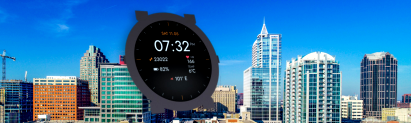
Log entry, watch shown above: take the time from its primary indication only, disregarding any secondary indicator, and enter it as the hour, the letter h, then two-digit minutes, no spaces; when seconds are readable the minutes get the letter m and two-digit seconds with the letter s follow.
7h32
